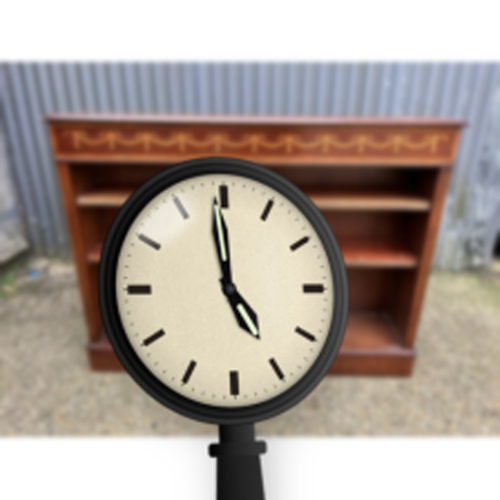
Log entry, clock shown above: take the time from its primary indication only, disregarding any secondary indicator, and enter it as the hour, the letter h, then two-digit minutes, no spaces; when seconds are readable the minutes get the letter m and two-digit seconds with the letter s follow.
4h59
